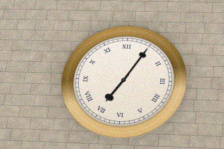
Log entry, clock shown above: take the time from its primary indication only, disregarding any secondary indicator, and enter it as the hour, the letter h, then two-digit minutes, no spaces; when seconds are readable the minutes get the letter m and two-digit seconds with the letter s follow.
7h05
